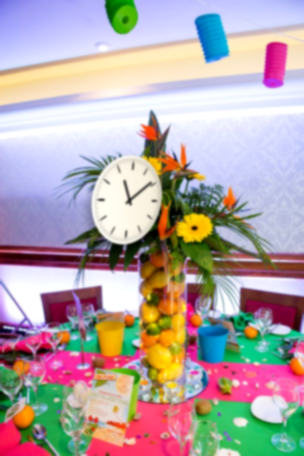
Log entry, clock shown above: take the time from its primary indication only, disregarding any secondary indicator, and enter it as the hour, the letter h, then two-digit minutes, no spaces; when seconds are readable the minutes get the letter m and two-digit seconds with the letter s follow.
11h09
